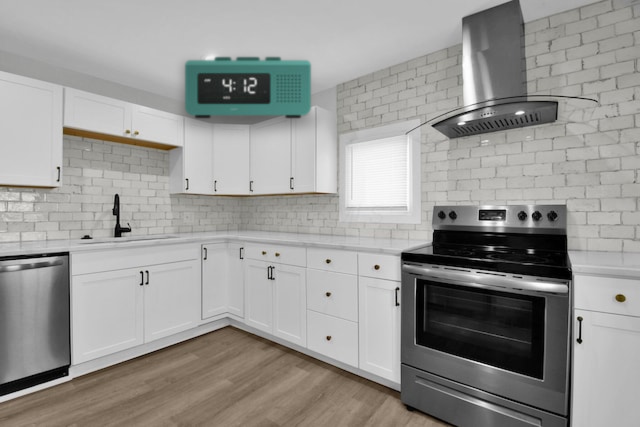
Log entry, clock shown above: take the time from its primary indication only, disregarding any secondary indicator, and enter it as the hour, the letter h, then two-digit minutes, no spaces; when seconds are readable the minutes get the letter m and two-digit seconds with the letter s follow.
4h12
